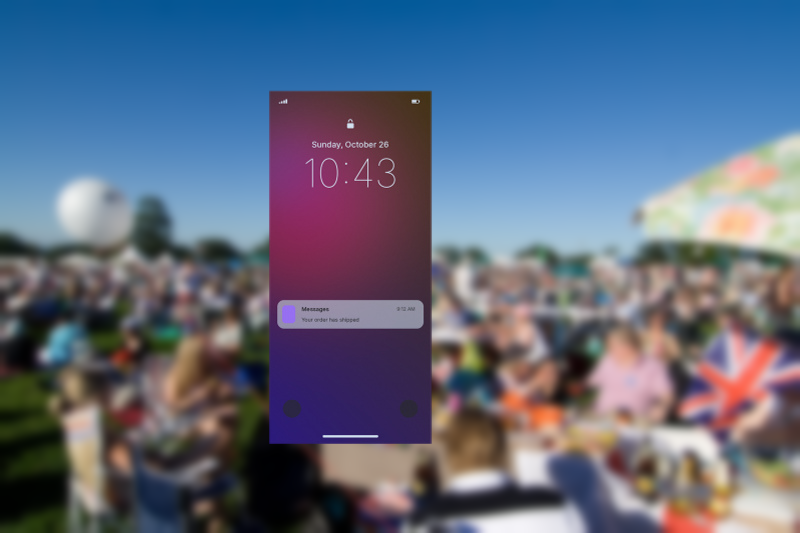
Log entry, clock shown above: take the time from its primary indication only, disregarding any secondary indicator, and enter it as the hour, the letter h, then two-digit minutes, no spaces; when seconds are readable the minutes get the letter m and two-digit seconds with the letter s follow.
10h43
